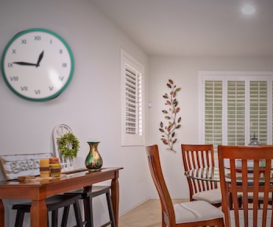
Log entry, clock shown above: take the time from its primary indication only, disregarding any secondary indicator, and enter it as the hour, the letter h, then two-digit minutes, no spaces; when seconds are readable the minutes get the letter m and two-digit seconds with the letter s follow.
12h46
